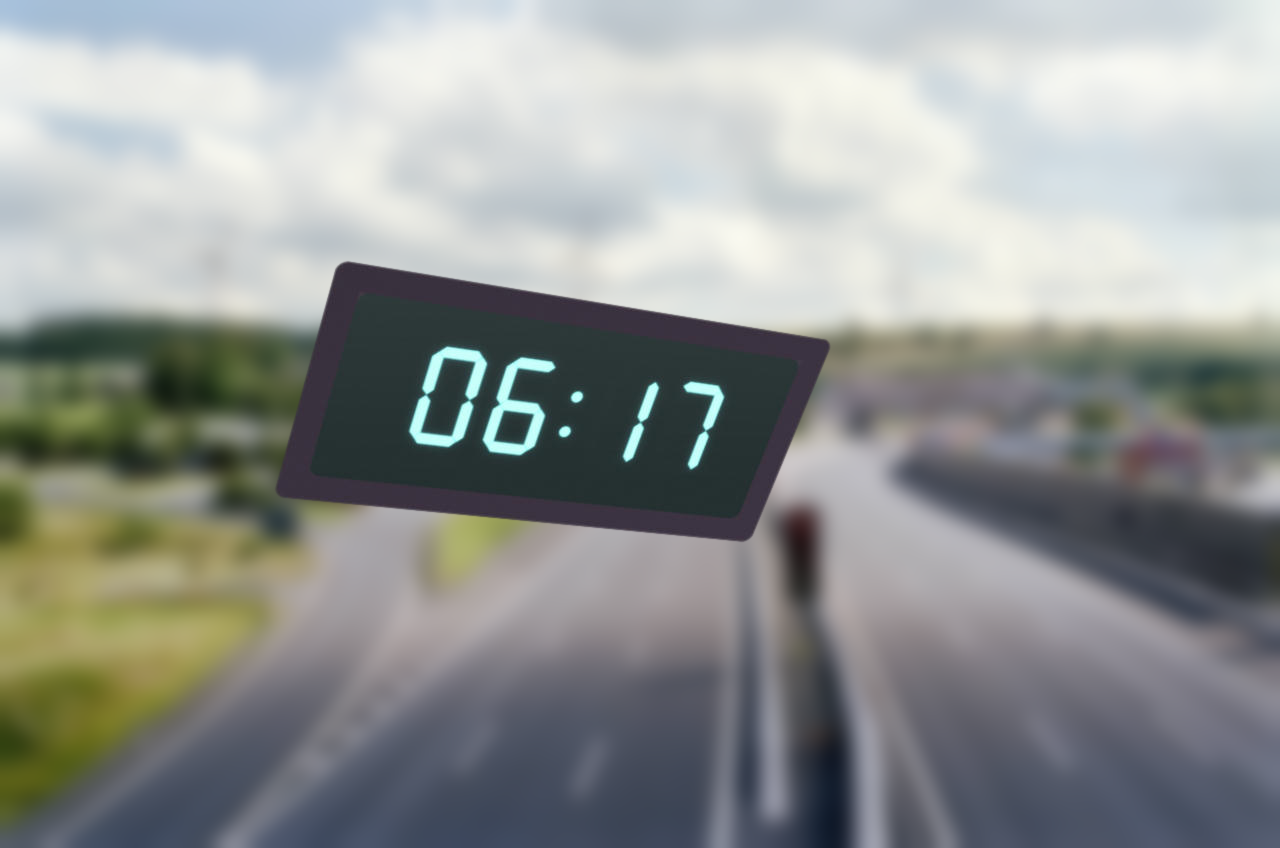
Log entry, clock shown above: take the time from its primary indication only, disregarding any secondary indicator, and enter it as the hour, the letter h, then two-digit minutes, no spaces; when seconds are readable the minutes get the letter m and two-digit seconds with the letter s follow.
6h17
